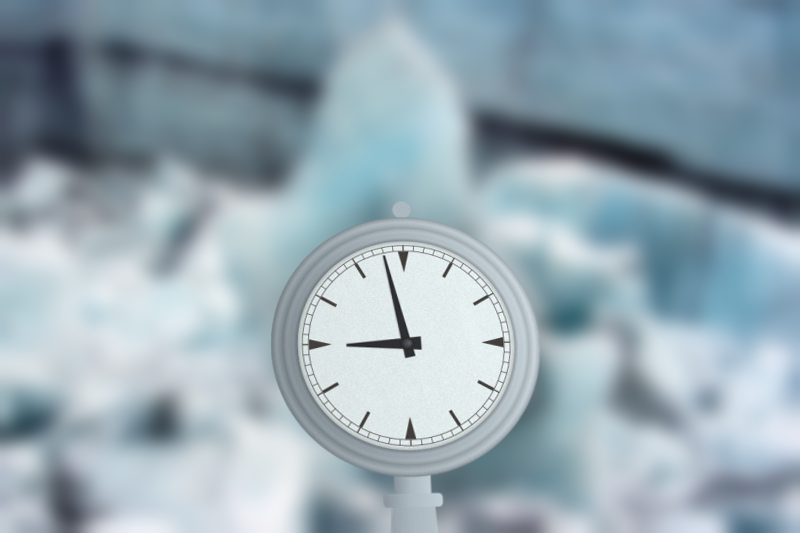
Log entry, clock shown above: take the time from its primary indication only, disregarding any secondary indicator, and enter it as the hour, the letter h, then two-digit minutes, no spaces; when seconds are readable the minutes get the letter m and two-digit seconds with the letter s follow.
8h58
